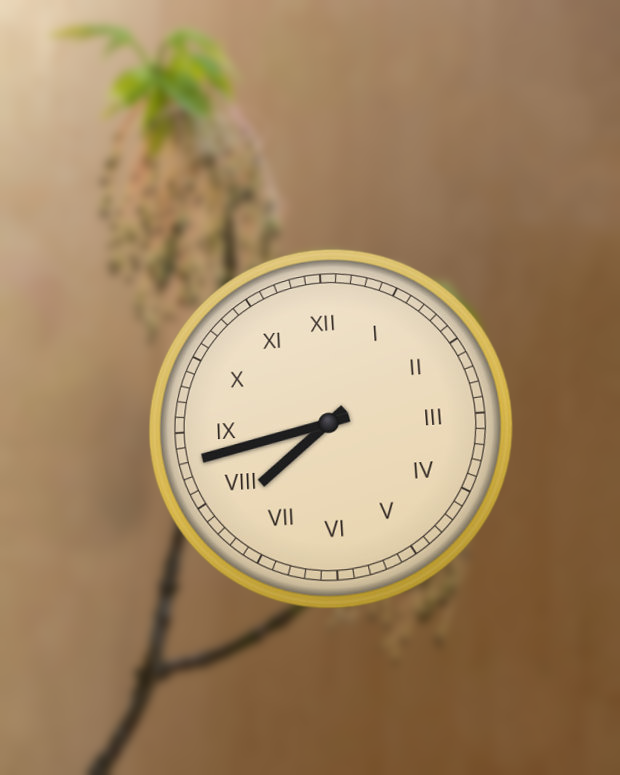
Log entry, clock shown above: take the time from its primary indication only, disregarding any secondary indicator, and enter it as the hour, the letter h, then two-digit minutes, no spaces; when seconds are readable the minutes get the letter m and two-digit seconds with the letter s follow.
7h43
